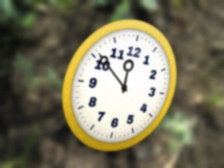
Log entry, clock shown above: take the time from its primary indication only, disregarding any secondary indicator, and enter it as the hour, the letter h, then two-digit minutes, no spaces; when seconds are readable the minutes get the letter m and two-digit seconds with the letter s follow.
11h51
